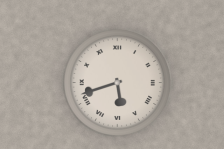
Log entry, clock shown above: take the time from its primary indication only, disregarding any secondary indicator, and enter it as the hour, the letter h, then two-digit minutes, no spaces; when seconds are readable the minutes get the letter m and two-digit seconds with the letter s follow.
5h42
